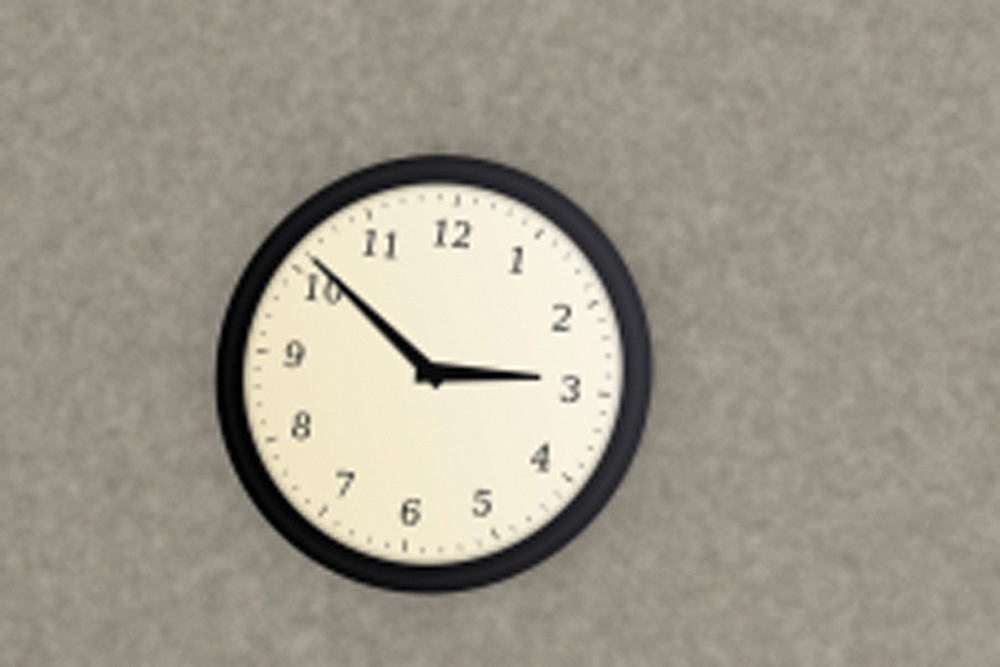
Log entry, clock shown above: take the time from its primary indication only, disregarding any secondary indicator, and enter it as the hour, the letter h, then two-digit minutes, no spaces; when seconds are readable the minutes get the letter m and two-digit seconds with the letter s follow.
2h51
